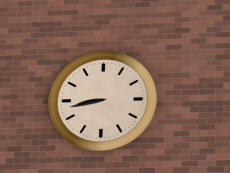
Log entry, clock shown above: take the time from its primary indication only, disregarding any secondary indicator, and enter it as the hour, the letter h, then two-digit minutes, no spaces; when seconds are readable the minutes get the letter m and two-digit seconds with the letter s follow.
8h43
